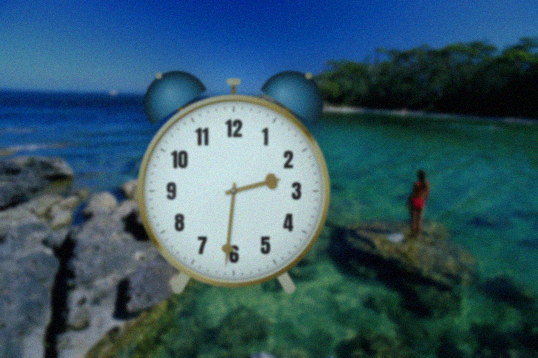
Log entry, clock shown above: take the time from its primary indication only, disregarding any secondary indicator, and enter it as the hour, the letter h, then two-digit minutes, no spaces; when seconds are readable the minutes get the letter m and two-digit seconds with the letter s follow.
2h31
